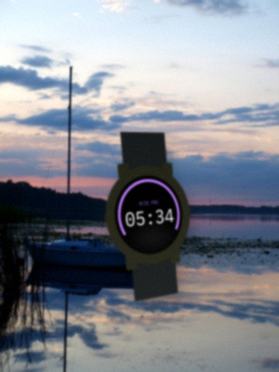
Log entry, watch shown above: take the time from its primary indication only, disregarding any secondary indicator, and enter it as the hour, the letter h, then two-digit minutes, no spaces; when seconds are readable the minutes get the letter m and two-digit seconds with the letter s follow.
5h34
